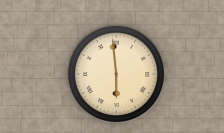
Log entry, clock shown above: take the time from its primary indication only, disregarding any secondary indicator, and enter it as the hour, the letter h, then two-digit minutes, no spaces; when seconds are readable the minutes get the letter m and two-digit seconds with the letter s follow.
5h59
